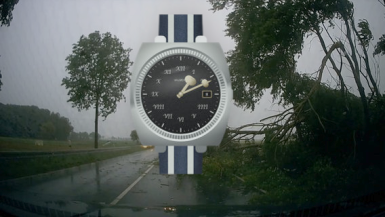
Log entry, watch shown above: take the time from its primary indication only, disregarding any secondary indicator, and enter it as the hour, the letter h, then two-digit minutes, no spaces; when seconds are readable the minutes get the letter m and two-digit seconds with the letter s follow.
1h11
